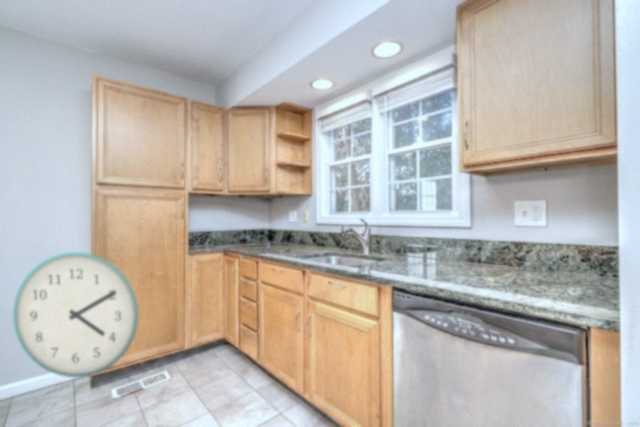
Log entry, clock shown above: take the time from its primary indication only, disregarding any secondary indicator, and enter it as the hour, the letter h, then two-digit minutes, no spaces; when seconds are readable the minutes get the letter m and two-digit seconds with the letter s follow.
4h10
